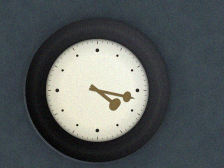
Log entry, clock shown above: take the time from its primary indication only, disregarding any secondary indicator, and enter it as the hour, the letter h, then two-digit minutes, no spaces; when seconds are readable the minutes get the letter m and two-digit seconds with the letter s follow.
4h17
